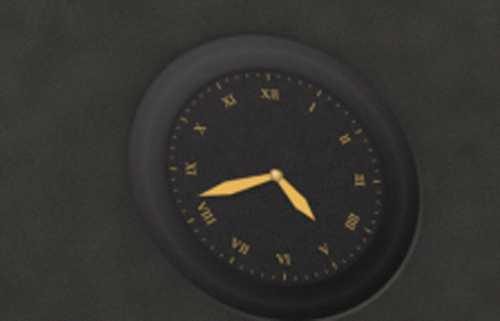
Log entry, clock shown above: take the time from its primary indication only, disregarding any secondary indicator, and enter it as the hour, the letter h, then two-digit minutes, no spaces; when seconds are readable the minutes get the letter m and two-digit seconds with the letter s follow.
4h42
